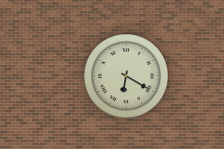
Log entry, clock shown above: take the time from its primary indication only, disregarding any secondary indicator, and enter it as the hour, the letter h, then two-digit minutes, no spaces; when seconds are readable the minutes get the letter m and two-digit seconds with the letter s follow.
6h20
